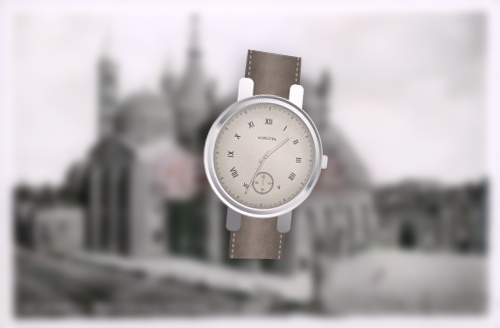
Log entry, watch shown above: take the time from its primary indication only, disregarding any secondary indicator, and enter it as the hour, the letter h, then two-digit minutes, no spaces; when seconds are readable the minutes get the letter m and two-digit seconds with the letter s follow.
1h34
